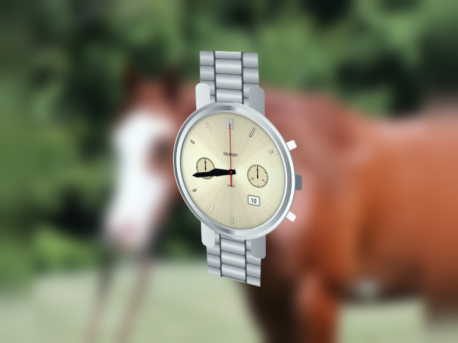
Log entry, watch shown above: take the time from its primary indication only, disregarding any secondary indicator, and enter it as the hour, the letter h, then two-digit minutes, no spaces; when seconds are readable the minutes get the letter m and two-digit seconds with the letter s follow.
8h43
